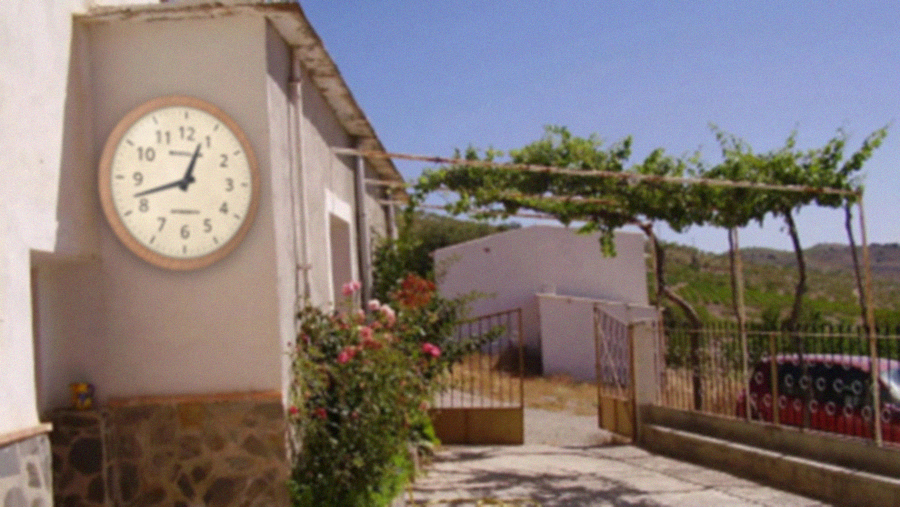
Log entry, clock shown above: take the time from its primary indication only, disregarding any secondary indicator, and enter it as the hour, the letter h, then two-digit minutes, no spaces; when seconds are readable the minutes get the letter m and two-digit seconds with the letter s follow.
12h42
